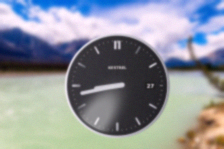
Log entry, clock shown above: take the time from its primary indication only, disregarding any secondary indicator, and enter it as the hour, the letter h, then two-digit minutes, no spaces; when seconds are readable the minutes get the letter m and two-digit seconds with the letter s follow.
8h43
